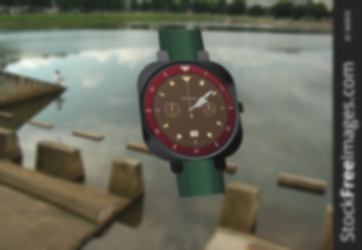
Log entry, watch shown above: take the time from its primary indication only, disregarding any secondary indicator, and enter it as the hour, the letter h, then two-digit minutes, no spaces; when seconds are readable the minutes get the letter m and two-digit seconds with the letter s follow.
2h09
